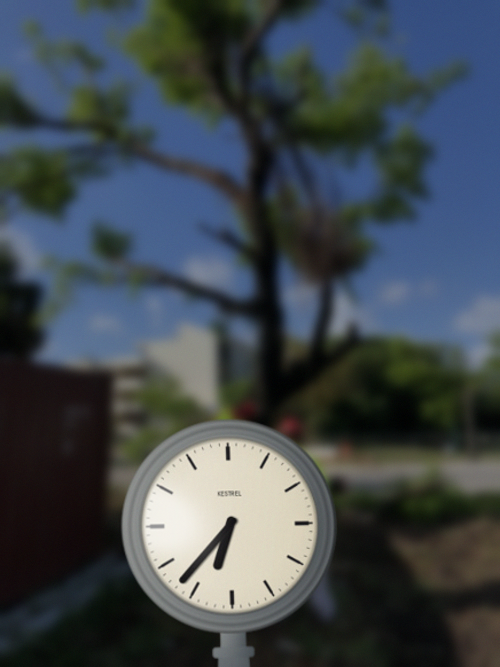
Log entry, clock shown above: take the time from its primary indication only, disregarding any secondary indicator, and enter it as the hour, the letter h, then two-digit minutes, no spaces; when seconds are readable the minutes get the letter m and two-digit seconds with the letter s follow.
6h37
